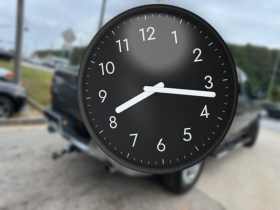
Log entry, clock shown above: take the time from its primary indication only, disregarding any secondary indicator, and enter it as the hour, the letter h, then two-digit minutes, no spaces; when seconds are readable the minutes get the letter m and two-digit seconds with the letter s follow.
8h17
